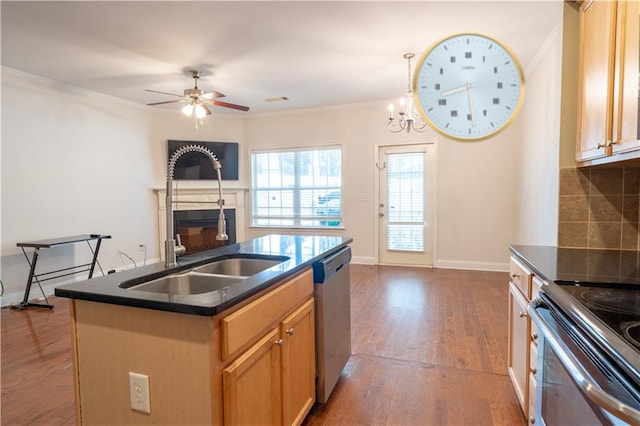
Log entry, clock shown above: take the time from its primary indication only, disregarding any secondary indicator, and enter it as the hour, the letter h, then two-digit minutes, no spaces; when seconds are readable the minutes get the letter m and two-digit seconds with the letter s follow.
8h29
